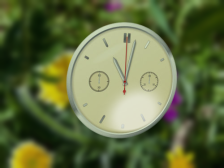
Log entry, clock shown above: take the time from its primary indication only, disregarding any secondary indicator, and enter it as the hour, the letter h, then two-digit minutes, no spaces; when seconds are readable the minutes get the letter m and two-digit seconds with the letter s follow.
11h02
